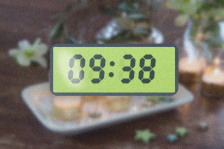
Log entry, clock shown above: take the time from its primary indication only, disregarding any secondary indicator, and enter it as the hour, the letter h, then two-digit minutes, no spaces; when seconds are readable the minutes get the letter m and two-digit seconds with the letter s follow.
9h38
